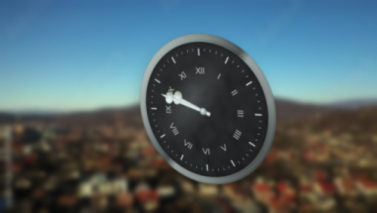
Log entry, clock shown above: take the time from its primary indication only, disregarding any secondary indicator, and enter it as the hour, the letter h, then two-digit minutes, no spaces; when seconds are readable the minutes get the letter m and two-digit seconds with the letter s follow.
9h48
